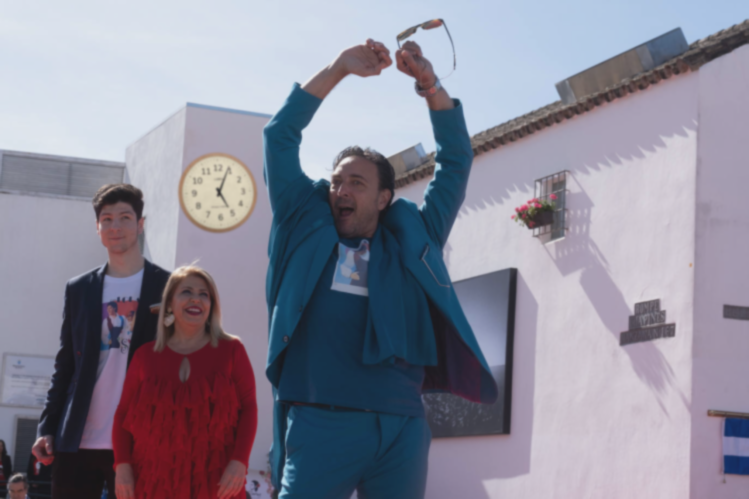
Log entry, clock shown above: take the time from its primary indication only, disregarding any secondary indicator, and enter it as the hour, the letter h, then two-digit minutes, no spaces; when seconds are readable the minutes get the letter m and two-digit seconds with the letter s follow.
5h04
